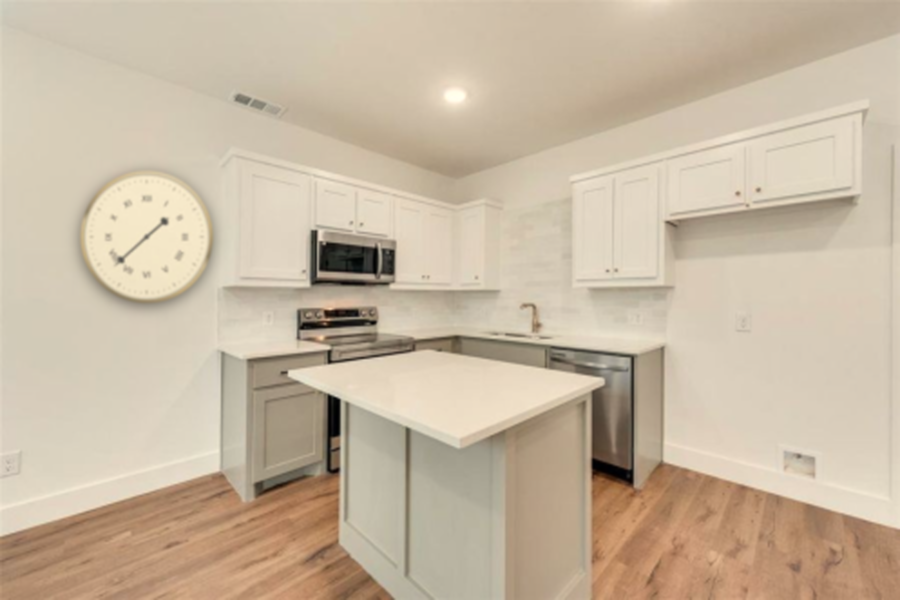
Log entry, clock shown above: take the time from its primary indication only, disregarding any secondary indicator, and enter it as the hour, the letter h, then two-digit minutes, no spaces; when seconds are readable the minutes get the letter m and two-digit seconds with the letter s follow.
1h38
